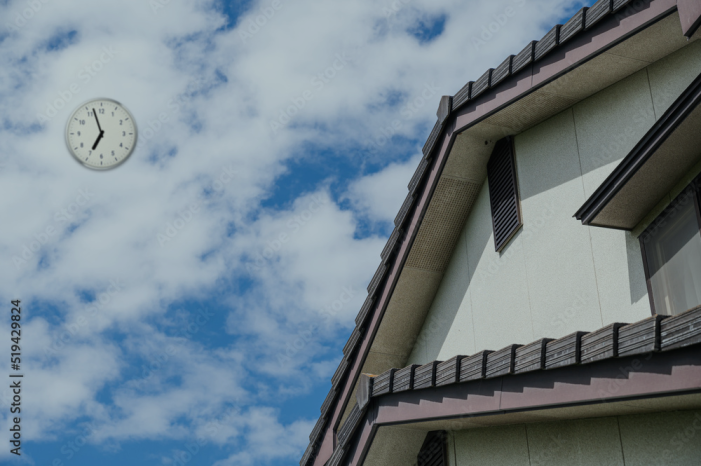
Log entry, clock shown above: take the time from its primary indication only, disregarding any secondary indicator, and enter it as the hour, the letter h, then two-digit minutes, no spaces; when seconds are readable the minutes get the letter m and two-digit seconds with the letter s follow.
6h57
